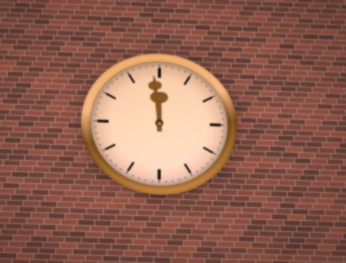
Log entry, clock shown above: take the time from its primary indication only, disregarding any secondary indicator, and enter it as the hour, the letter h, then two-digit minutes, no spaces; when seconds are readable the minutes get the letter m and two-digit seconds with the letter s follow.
11h59
